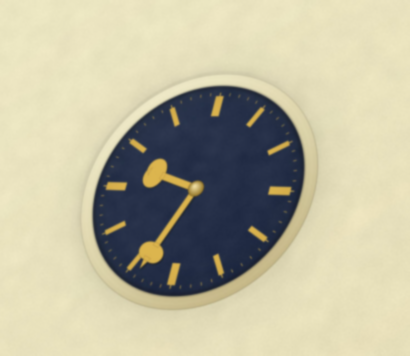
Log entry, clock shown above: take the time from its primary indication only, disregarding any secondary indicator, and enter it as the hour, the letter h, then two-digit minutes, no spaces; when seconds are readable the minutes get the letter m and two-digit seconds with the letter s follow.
9h34
